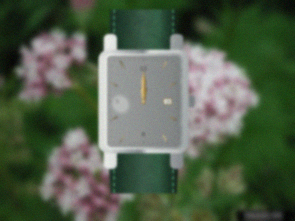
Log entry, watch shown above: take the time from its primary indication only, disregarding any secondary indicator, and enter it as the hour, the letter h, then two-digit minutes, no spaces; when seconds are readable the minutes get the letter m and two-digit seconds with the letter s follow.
12h00
